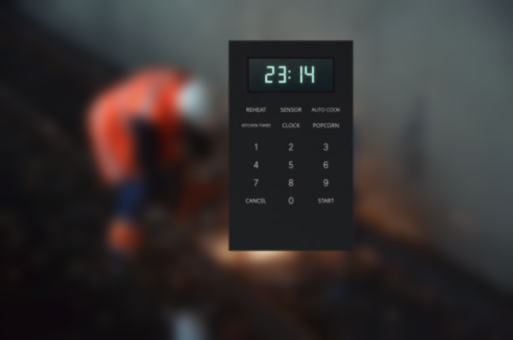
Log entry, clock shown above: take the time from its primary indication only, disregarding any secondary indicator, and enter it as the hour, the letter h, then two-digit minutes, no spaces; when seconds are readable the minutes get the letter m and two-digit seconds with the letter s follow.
23h14
